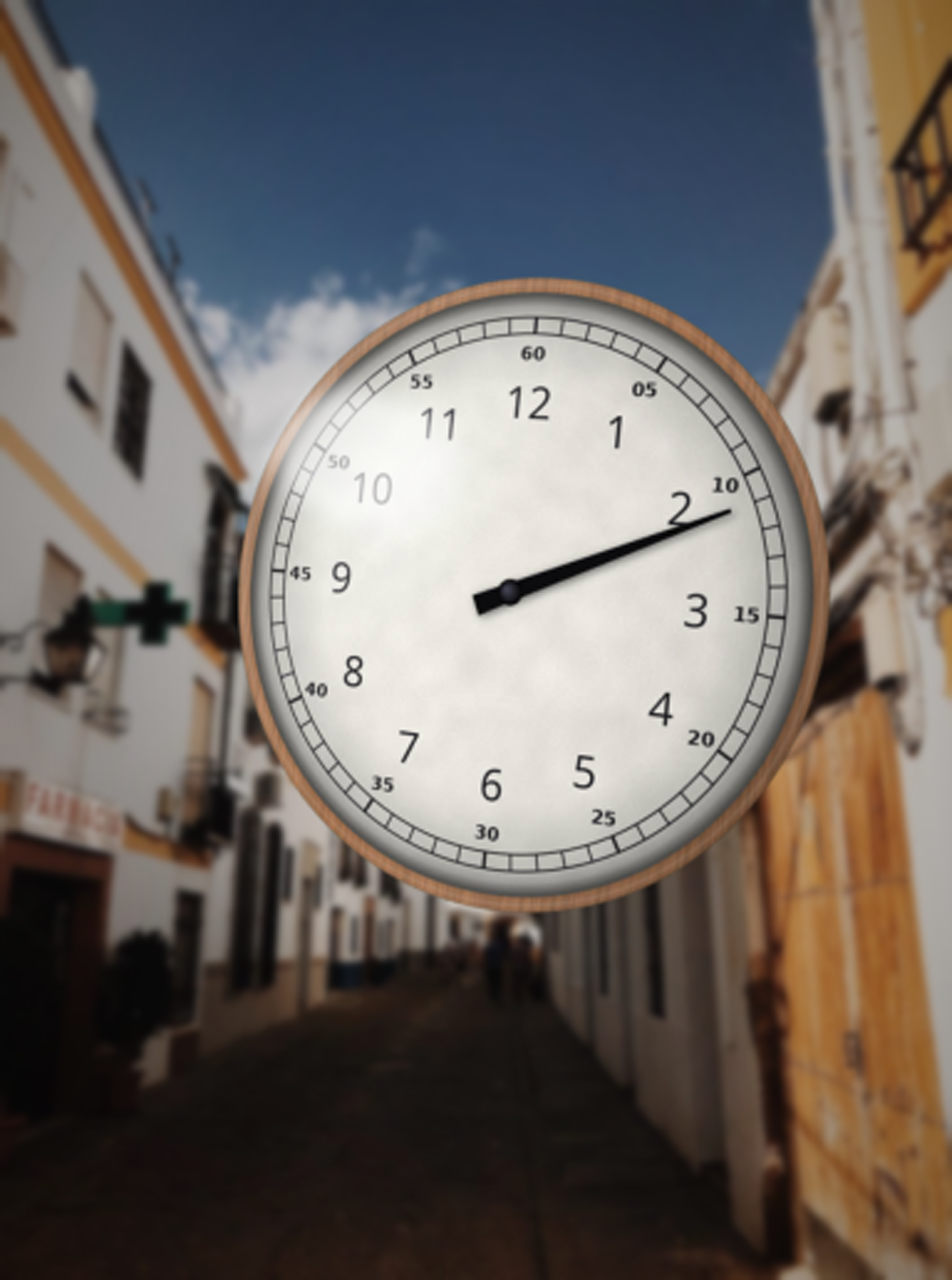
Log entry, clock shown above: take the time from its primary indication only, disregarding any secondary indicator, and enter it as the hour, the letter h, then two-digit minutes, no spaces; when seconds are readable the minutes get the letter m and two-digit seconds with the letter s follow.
2h11
